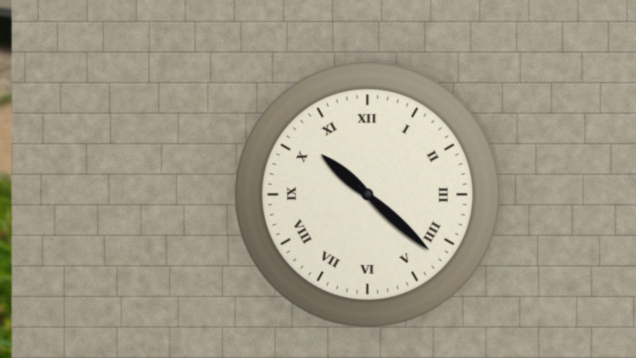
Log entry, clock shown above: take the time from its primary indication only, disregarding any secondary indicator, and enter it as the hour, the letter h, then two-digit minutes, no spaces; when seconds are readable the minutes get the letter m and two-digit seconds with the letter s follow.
10h22
